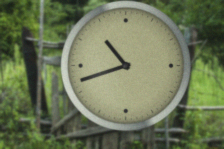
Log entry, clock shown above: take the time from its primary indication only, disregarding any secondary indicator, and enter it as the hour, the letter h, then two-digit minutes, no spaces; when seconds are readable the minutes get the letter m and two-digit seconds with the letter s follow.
10h42
